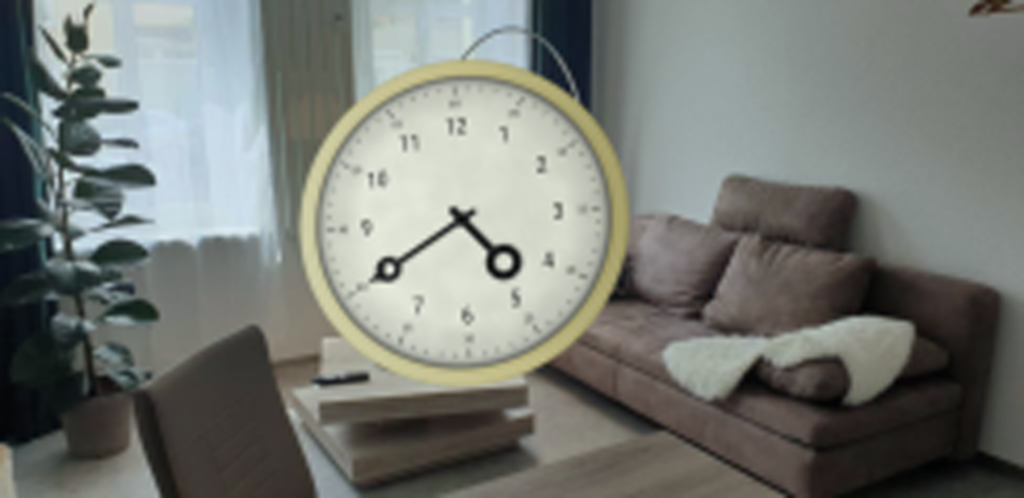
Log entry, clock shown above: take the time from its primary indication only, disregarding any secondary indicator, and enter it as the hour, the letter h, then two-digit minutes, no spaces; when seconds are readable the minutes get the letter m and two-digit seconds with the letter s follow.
4h40
